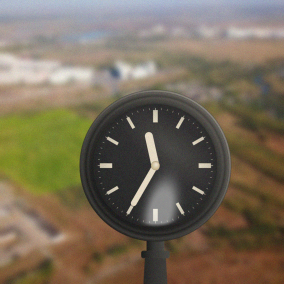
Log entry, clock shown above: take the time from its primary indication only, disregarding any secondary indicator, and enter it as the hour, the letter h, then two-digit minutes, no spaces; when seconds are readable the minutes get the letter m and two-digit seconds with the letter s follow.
11h35
